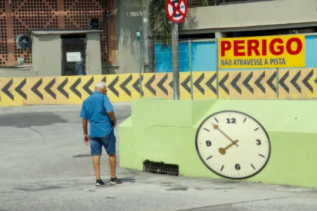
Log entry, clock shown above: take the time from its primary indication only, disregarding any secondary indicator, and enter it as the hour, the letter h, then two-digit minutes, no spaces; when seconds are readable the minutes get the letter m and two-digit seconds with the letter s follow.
7h53
